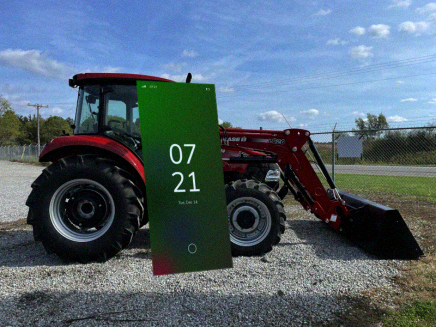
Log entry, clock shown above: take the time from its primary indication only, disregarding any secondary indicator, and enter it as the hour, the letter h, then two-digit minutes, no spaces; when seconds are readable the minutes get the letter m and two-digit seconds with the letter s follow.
7h21
